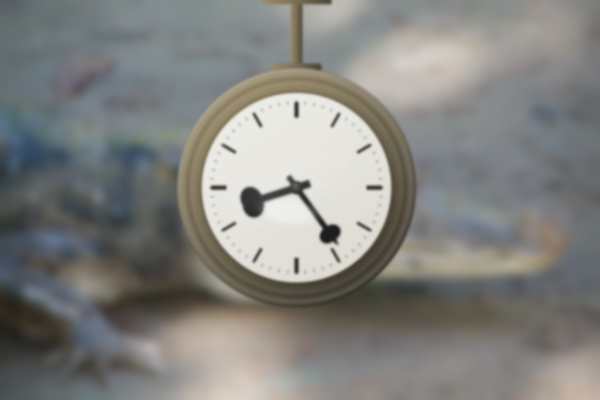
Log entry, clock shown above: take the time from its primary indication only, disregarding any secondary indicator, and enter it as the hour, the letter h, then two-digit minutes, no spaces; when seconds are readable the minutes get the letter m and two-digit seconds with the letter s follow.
8h24
